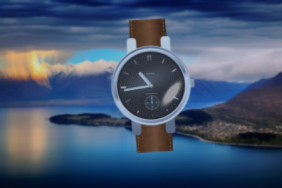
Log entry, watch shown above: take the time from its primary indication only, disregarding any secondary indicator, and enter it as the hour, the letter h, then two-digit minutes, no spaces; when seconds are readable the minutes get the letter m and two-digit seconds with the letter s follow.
10h44
